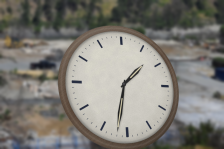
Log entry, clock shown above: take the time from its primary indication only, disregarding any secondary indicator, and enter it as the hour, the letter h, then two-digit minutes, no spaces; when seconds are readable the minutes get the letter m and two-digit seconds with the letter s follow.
1h32
